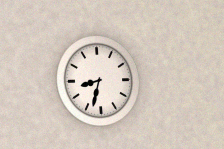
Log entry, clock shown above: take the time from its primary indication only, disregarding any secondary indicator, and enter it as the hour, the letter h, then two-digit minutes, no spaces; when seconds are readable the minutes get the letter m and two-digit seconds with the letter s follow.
8h33
